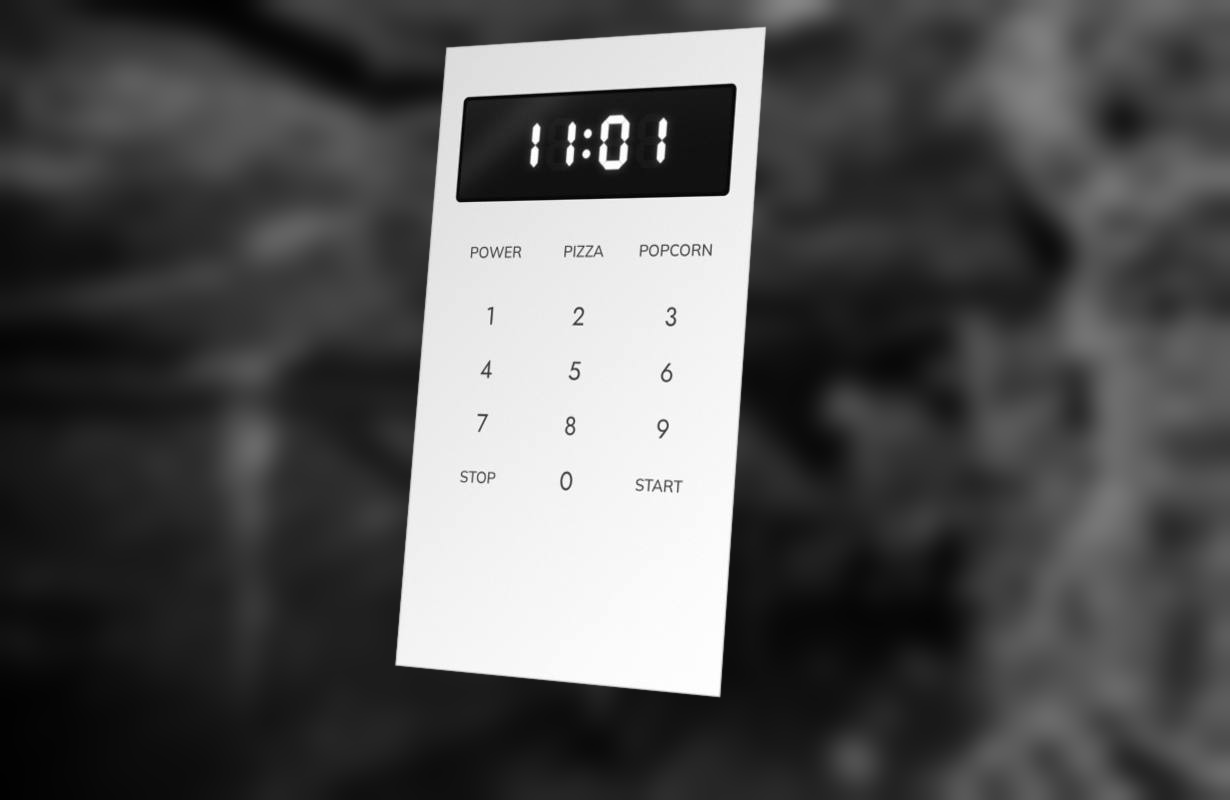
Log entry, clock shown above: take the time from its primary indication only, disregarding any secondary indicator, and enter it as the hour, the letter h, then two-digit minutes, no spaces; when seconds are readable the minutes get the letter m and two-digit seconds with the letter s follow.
11h01
